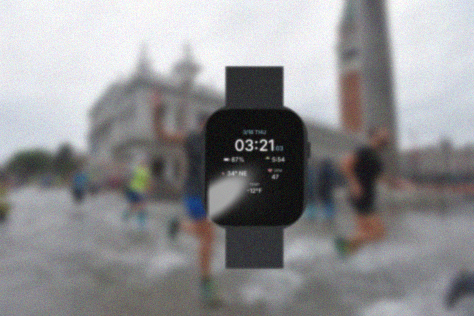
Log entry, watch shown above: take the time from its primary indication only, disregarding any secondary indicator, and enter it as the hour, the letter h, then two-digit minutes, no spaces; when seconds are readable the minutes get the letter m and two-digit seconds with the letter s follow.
3h21
